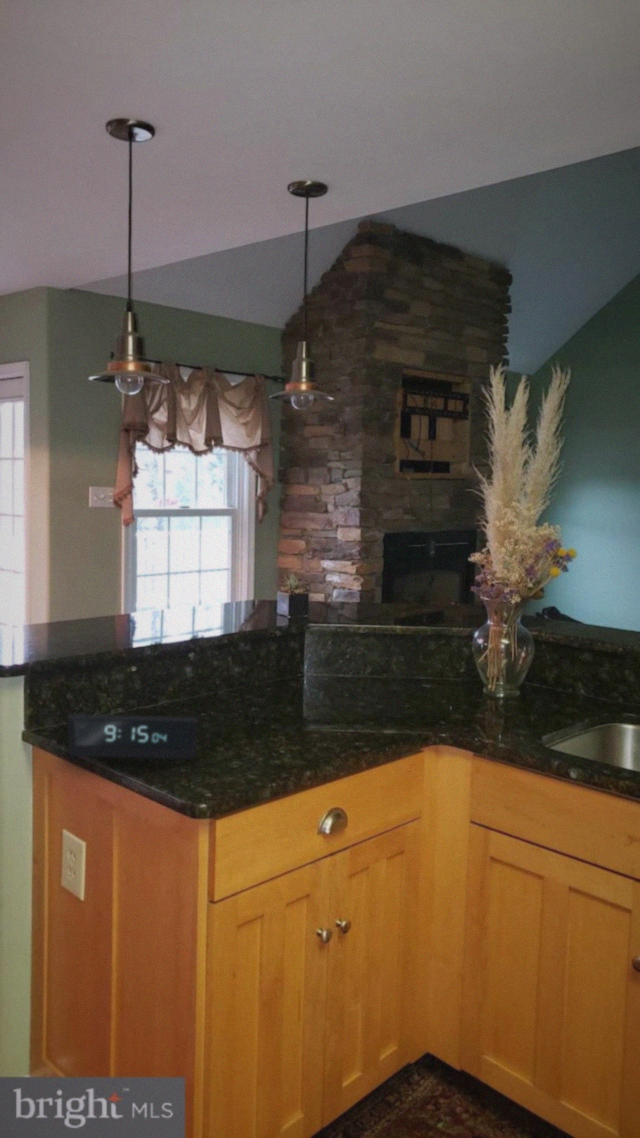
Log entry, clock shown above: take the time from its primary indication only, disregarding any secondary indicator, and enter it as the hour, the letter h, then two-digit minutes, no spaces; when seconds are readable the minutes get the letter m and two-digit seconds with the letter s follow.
9h15
